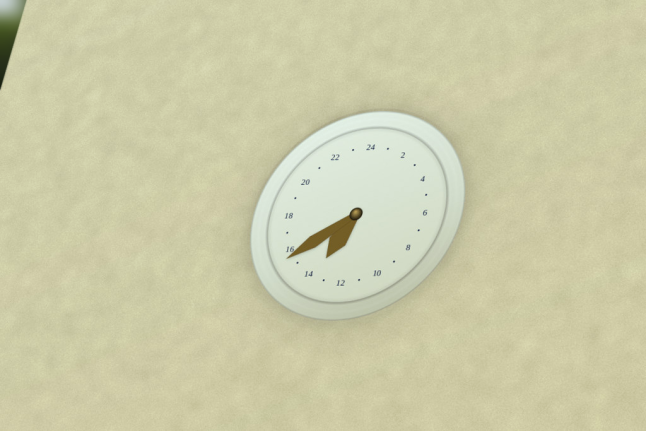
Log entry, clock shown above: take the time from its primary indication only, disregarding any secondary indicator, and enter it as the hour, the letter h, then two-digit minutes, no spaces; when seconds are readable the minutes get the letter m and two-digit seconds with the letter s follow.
13h39
